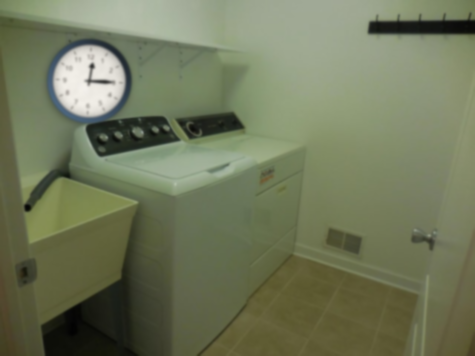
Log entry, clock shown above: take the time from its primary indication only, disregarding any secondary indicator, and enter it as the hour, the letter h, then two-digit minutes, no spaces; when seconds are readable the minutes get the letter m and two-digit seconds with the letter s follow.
12h15
